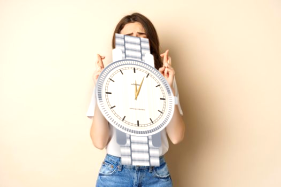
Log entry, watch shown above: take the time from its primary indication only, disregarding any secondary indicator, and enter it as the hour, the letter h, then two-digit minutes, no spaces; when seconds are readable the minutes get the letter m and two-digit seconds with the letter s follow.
12h04
